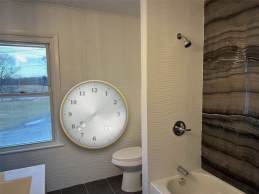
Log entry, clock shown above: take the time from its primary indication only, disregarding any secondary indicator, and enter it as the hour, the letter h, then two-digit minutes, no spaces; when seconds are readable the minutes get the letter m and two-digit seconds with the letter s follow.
7h38
